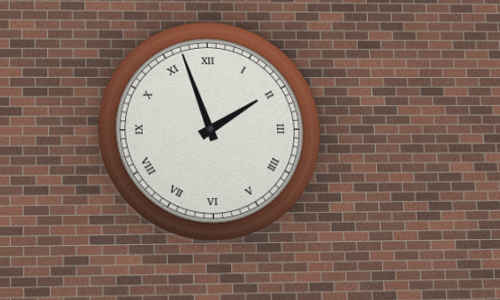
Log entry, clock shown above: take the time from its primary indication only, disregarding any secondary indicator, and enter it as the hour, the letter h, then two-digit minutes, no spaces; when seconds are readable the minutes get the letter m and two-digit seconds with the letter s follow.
1h57
